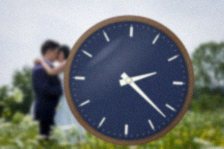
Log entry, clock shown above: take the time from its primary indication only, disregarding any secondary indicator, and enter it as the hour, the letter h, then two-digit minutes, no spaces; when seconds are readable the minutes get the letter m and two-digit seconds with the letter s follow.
2h22
